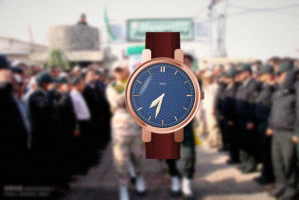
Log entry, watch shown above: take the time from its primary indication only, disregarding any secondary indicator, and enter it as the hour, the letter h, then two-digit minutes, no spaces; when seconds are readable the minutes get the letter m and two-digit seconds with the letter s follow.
7h33
